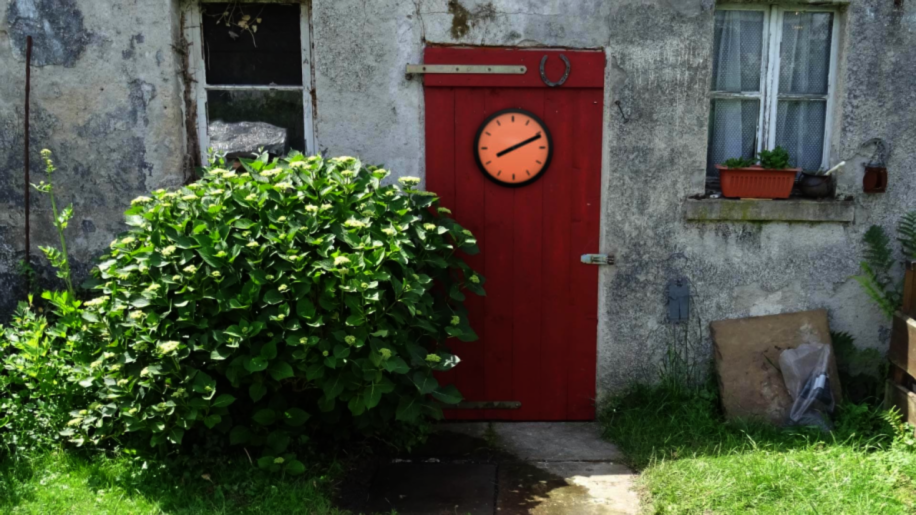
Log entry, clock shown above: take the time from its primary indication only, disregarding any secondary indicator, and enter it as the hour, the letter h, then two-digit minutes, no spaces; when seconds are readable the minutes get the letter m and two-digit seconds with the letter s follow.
8h11
